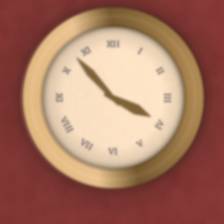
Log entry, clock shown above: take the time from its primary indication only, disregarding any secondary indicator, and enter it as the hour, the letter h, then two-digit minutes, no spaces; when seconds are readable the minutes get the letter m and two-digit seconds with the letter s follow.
3h53
